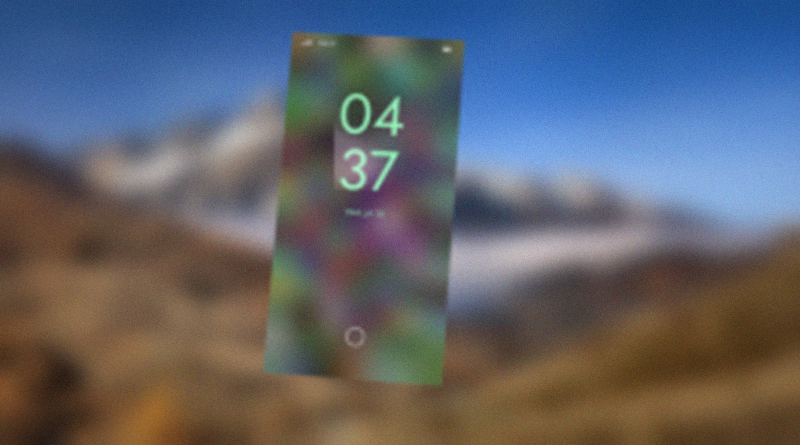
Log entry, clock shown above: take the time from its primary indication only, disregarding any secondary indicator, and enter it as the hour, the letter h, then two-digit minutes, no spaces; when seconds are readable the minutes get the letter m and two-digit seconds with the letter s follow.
4h37
